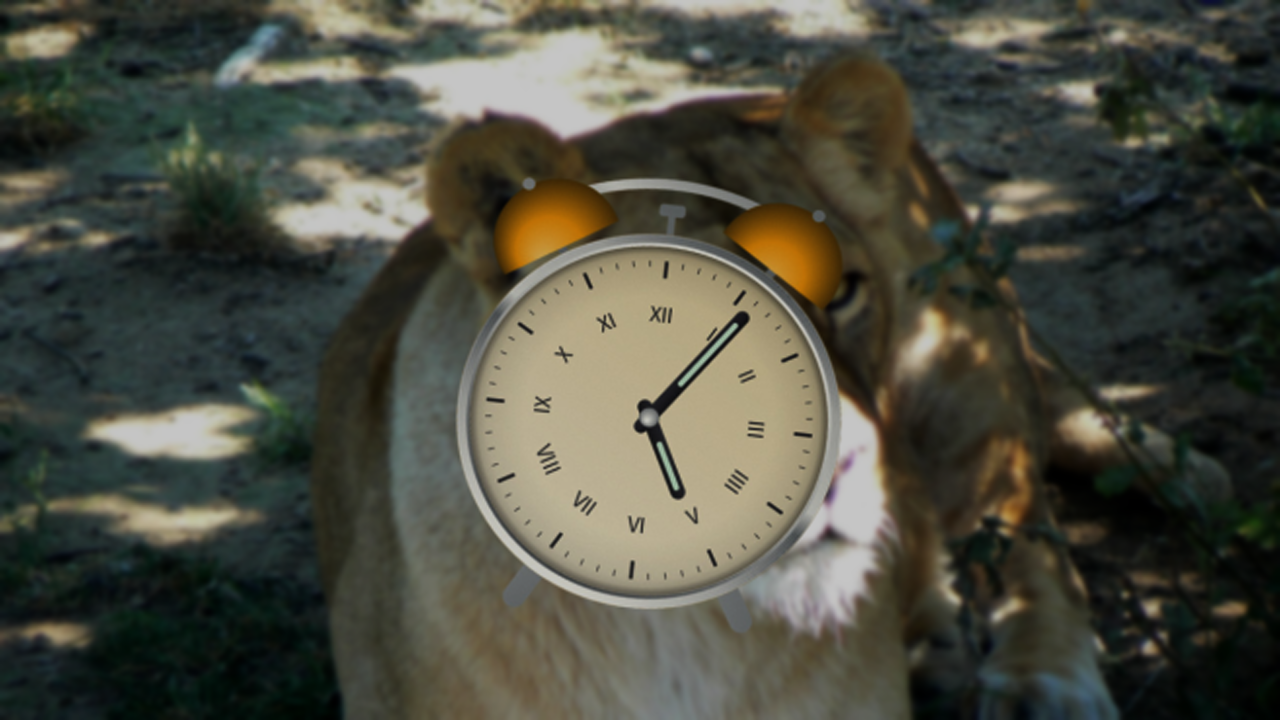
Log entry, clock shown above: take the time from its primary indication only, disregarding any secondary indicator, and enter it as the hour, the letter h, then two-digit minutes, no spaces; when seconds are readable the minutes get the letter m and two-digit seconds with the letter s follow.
5h06
